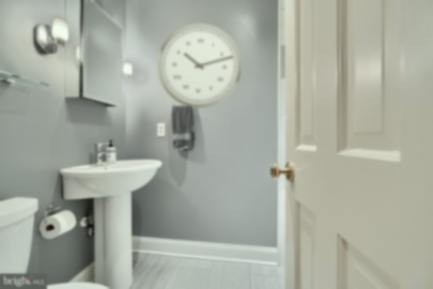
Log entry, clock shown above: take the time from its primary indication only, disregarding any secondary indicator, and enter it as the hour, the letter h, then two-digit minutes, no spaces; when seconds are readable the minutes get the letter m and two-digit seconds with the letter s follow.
10h12
